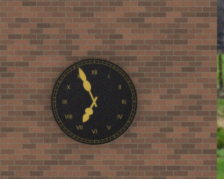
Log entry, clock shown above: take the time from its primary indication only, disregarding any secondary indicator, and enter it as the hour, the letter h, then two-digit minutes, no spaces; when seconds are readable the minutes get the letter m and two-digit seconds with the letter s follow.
6h56
